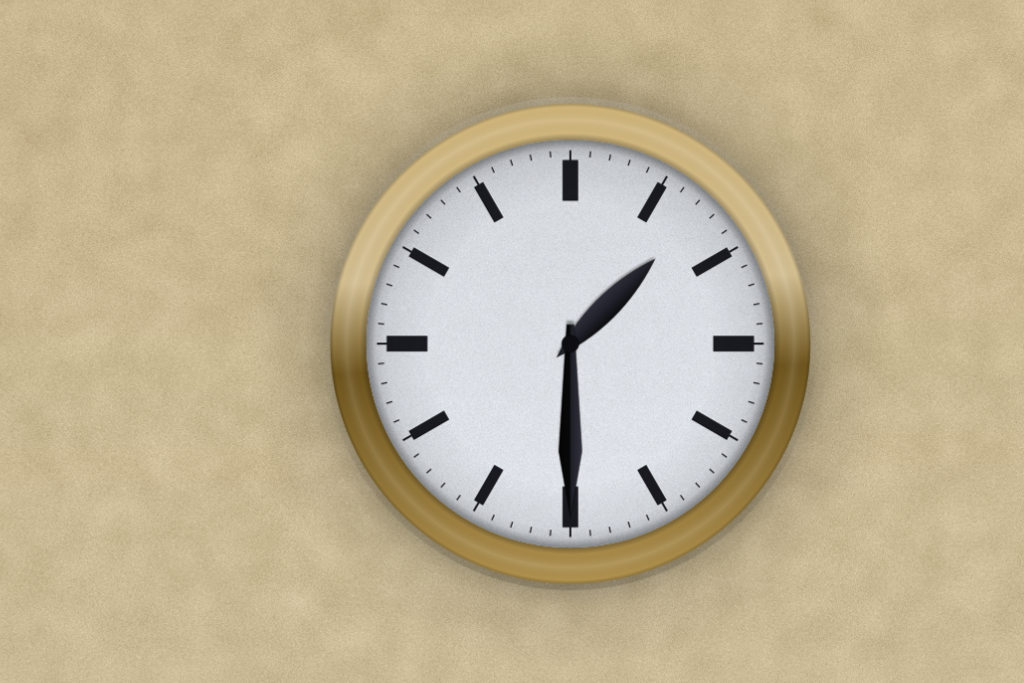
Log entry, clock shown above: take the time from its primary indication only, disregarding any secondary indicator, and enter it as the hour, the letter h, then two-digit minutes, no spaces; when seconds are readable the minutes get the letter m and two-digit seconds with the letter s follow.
1h30
